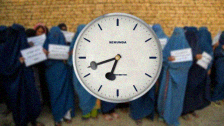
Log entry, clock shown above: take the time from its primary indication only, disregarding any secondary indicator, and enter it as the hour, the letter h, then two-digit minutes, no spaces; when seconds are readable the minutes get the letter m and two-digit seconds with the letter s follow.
6h42
